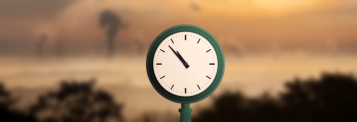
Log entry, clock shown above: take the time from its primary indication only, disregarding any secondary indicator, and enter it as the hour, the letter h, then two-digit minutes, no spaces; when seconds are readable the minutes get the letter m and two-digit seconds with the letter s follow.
10h53
